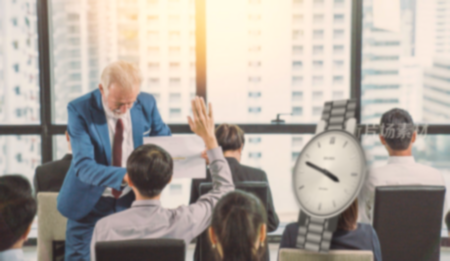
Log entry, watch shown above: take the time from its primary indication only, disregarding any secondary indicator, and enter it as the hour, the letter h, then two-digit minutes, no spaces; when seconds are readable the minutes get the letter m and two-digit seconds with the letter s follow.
3h48
